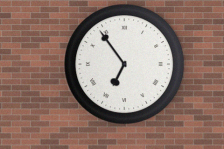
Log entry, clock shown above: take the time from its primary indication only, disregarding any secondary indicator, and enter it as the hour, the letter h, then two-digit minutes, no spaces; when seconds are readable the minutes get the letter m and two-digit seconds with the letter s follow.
6h54
